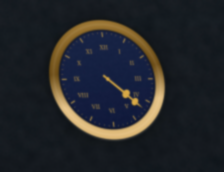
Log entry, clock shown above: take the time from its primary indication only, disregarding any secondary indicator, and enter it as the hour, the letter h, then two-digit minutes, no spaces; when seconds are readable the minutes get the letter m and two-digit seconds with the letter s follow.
4h22
